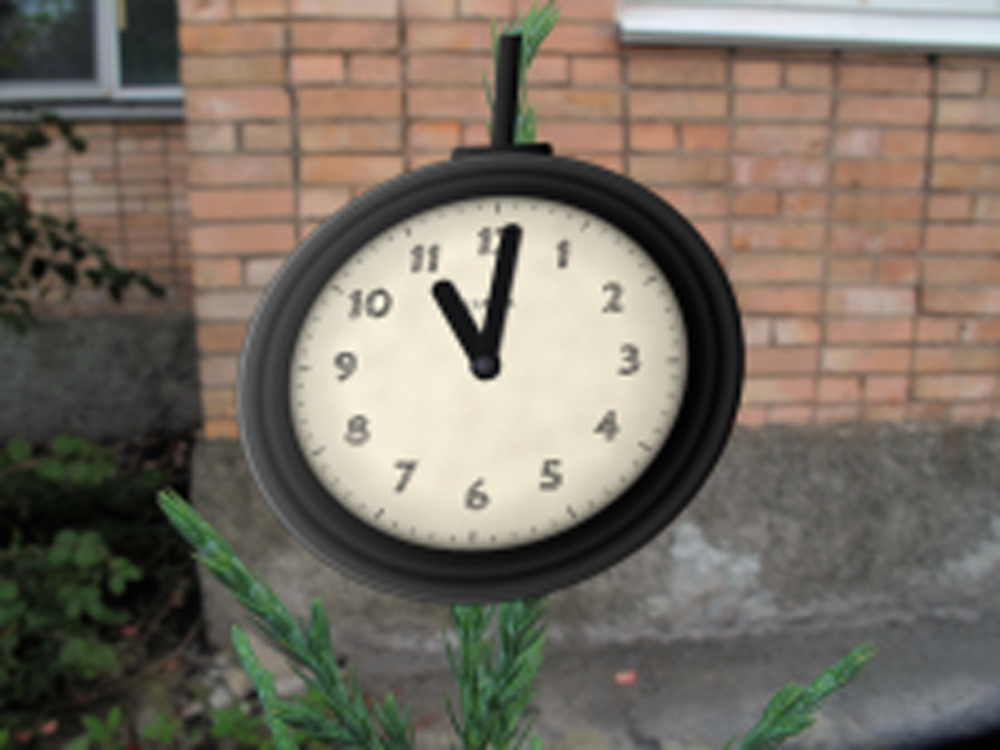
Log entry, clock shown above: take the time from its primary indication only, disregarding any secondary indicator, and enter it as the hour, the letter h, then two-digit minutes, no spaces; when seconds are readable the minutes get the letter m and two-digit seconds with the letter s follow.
11h01
